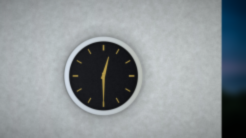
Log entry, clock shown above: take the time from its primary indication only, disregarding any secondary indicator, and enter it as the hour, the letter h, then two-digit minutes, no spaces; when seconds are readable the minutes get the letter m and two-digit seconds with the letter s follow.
12h30
